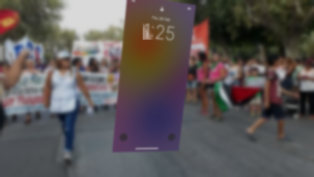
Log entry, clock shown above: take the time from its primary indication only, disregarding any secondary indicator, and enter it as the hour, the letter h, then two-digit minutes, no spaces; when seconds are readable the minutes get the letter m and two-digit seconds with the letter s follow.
1h25
